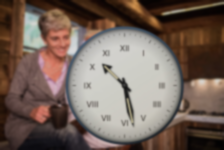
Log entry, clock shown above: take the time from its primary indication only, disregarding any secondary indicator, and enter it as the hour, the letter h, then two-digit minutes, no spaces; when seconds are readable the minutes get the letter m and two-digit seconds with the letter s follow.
10h28
